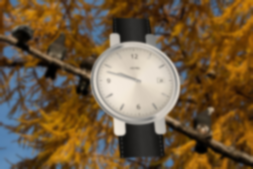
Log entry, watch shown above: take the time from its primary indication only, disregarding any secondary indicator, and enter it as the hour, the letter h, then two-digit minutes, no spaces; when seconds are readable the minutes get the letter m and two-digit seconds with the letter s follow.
9h48
